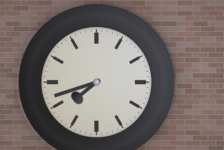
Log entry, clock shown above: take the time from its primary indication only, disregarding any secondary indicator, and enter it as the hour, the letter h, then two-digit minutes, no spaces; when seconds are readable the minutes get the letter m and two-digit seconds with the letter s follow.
7h42
